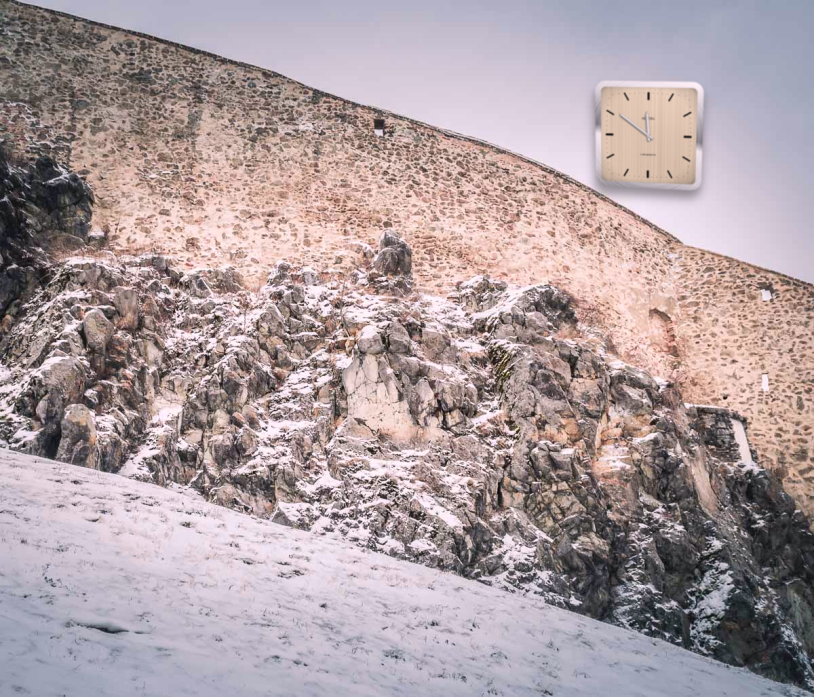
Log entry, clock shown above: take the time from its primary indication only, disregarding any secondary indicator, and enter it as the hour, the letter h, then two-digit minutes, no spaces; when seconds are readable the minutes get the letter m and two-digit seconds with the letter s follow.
11h51
